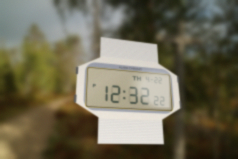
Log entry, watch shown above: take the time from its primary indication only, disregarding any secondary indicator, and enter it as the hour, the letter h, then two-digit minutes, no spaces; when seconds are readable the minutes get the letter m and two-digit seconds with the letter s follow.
12h32
